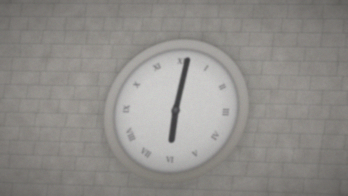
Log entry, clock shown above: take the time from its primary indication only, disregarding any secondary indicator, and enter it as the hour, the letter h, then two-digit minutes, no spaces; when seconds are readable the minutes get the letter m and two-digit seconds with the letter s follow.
6h01
